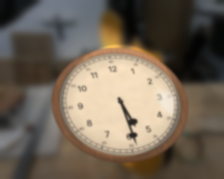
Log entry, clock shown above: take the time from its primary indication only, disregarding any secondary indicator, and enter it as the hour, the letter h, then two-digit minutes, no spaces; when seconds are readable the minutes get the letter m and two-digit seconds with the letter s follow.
5h29
